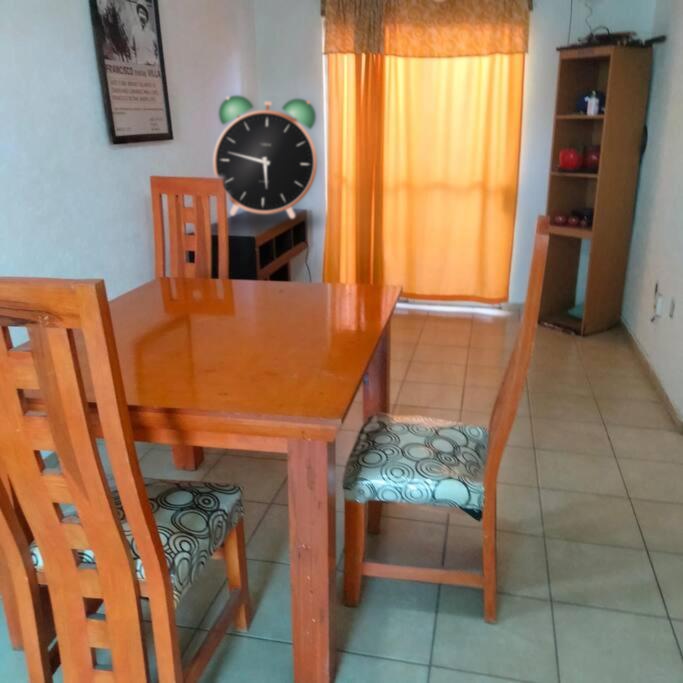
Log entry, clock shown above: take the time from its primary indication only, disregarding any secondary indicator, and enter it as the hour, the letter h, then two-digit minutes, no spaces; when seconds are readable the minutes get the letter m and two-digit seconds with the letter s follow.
5h47
